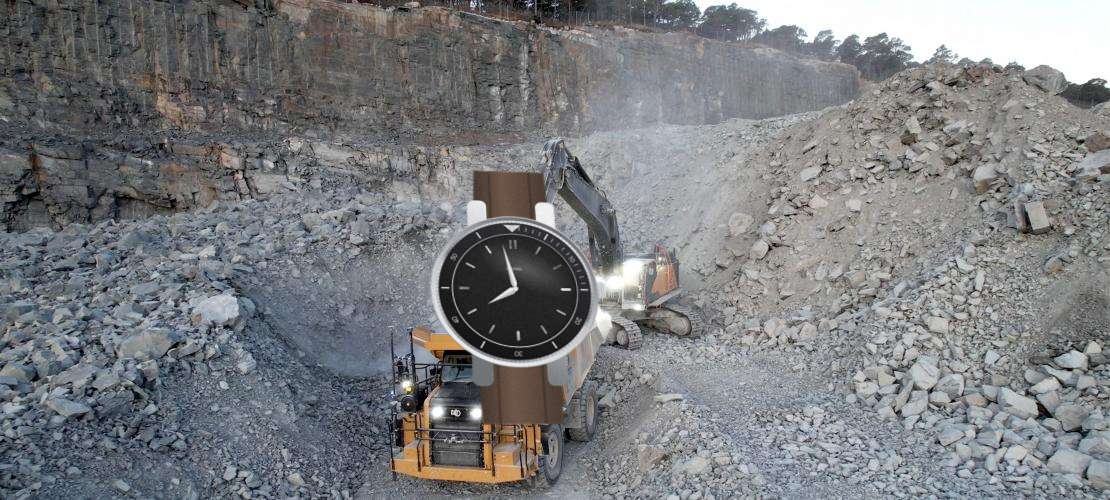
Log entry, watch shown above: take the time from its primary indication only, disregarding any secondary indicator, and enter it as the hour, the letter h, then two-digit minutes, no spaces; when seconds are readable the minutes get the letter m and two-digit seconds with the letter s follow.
7h58
